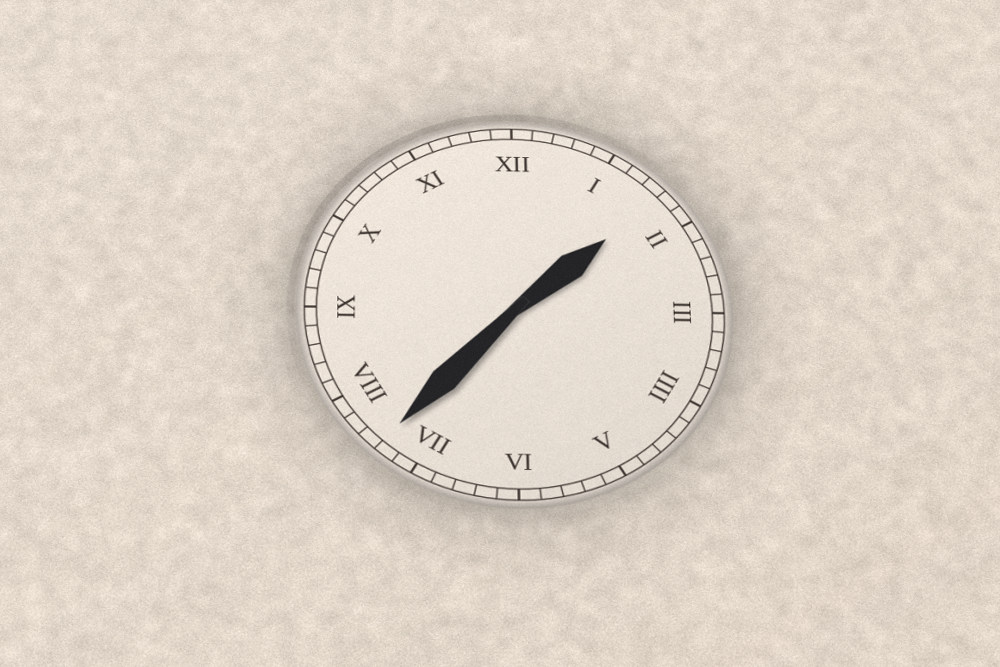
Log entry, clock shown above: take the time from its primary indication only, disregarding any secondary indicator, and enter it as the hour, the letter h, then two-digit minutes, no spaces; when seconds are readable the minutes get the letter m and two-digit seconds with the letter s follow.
1h37
